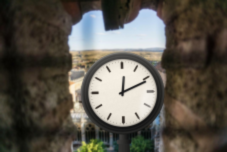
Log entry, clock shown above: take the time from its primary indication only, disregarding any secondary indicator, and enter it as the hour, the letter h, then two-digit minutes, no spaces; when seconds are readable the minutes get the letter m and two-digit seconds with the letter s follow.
12h11
